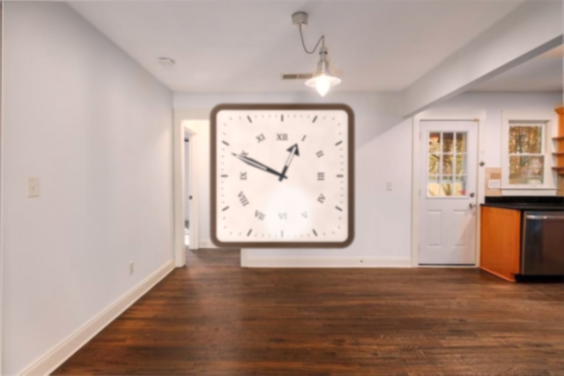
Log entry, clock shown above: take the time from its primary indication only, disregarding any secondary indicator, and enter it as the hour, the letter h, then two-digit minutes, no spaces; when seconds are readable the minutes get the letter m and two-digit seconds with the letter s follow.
12h49
